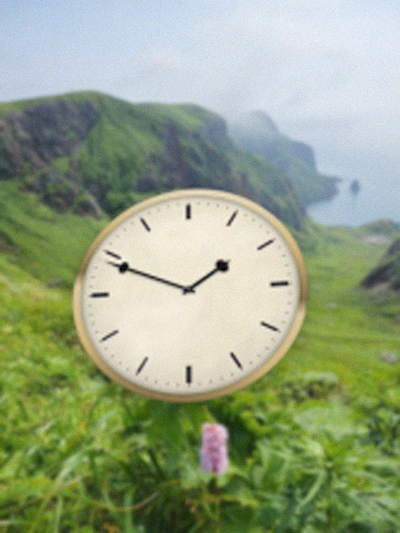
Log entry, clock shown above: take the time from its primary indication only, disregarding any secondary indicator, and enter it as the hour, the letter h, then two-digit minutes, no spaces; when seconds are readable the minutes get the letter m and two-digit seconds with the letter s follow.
1h49
